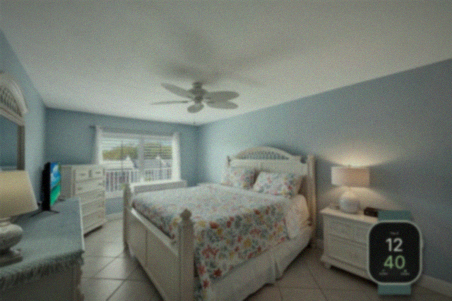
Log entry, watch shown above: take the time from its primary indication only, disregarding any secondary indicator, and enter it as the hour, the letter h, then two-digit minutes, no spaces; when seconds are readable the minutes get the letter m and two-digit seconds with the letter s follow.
12h40
